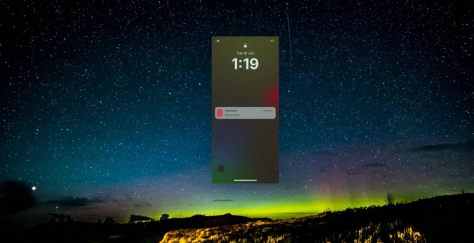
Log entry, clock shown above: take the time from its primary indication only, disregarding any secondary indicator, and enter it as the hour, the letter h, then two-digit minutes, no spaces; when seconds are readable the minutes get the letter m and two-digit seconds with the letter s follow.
1h19
